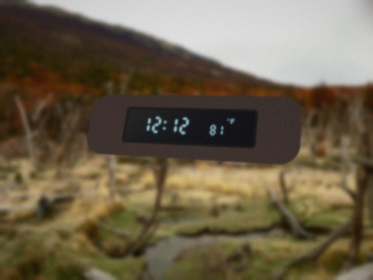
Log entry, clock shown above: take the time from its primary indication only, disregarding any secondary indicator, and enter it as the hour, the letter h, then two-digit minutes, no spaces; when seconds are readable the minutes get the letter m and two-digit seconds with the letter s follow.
12h12
